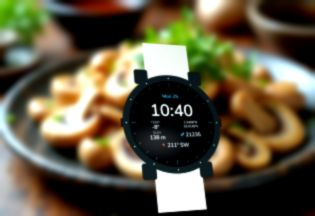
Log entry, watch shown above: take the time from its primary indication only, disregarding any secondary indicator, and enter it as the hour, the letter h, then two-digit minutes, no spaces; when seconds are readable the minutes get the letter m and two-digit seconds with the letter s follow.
10h40
